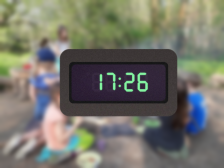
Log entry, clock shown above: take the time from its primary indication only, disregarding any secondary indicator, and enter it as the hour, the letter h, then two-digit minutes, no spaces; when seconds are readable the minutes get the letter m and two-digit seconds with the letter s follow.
17h26
